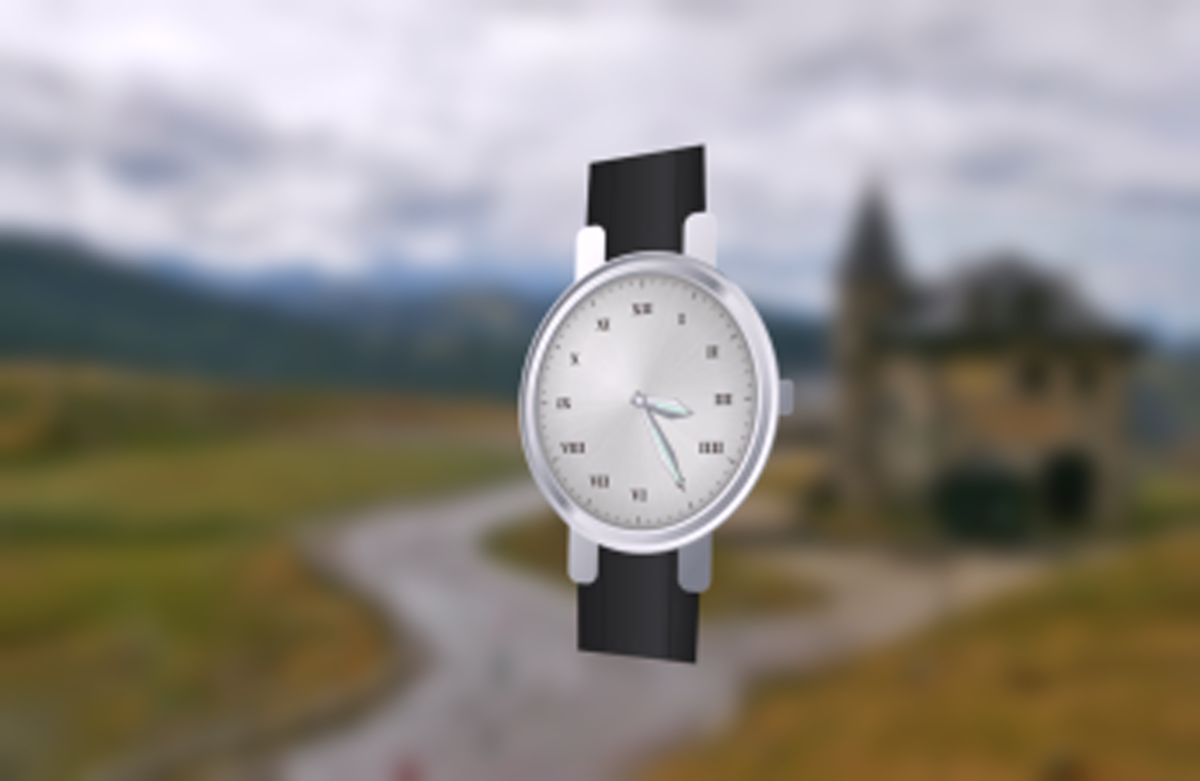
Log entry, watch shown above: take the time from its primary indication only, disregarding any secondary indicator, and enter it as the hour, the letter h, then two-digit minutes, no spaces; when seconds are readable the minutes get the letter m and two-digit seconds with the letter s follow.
3h25
